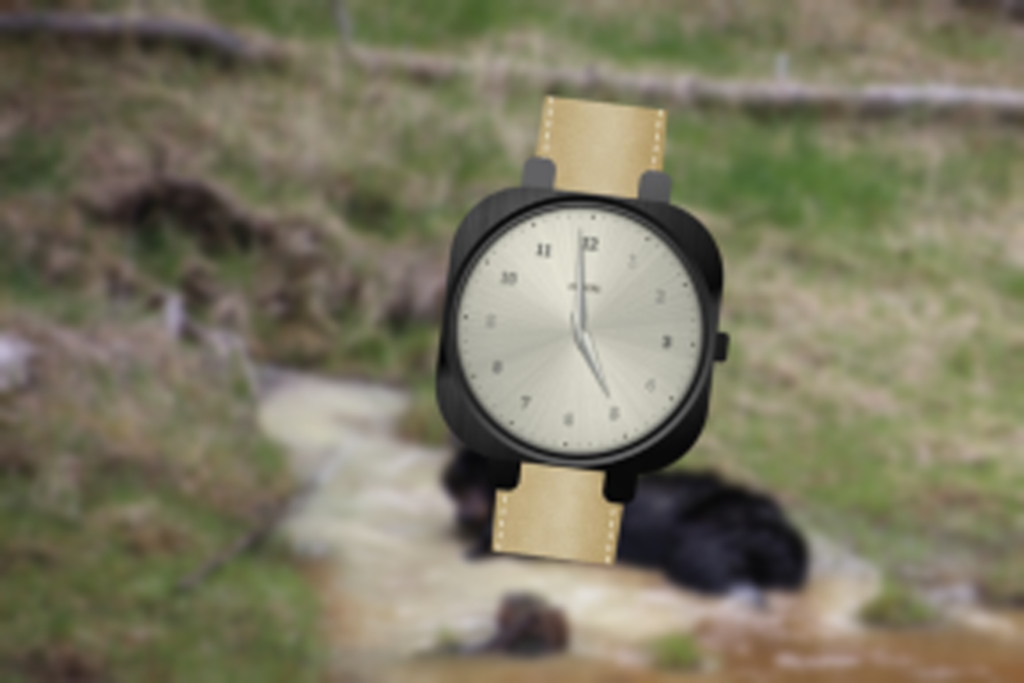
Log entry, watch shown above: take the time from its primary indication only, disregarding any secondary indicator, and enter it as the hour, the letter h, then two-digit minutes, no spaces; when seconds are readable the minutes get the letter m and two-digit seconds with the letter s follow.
4h59
